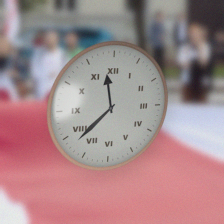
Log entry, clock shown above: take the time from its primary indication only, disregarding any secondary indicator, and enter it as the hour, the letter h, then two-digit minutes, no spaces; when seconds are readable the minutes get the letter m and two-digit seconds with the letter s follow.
11h38
